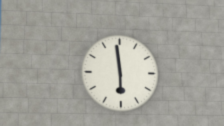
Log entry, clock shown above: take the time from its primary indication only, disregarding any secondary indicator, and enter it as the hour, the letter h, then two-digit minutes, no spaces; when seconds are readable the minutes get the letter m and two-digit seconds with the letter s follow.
5h59
